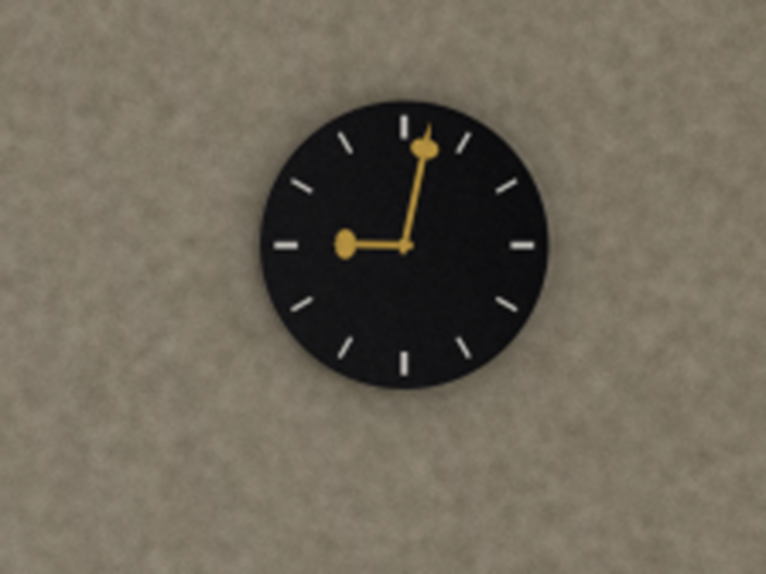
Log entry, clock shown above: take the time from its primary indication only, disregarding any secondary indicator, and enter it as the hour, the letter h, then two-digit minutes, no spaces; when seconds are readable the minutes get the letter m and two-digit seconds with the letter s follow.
9h02
